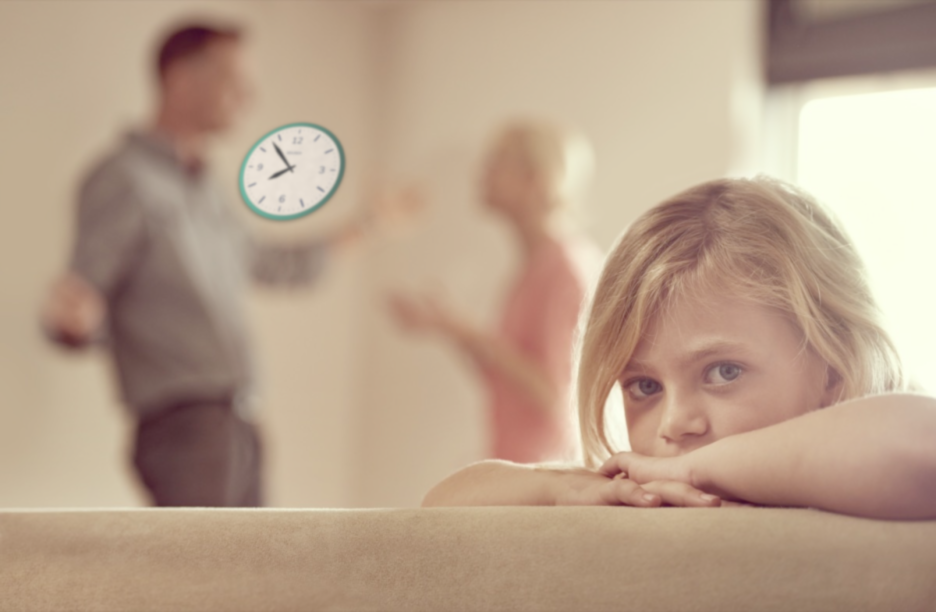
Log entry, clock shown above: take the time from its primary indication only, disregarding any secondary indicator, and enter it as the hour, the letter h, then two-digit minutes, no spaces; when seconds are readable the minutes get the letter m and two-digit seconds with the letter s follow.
7h53
